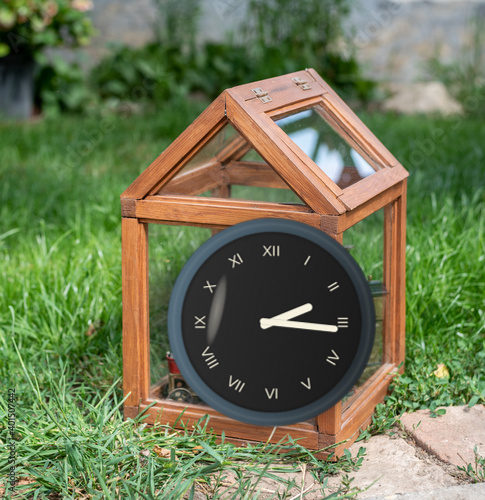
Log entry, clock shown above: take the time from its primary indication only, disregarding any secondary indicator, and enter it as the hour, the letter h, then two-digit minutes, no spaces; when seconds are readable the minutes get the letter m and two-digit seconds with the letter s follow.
2h16
